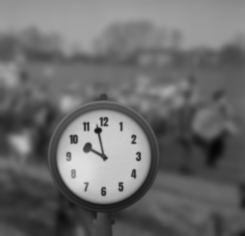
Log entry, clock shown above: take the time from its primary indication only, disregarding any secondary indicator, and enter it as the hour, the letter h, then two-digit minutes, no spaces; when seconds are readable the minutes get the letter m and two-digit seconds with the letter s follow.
9h58
